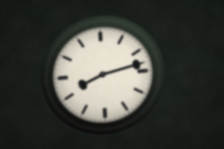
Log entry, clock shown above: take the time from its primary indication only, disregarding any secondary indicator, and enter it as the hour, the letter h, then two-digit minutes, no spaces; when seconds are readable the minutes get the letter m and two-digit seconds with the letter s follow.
8h13
